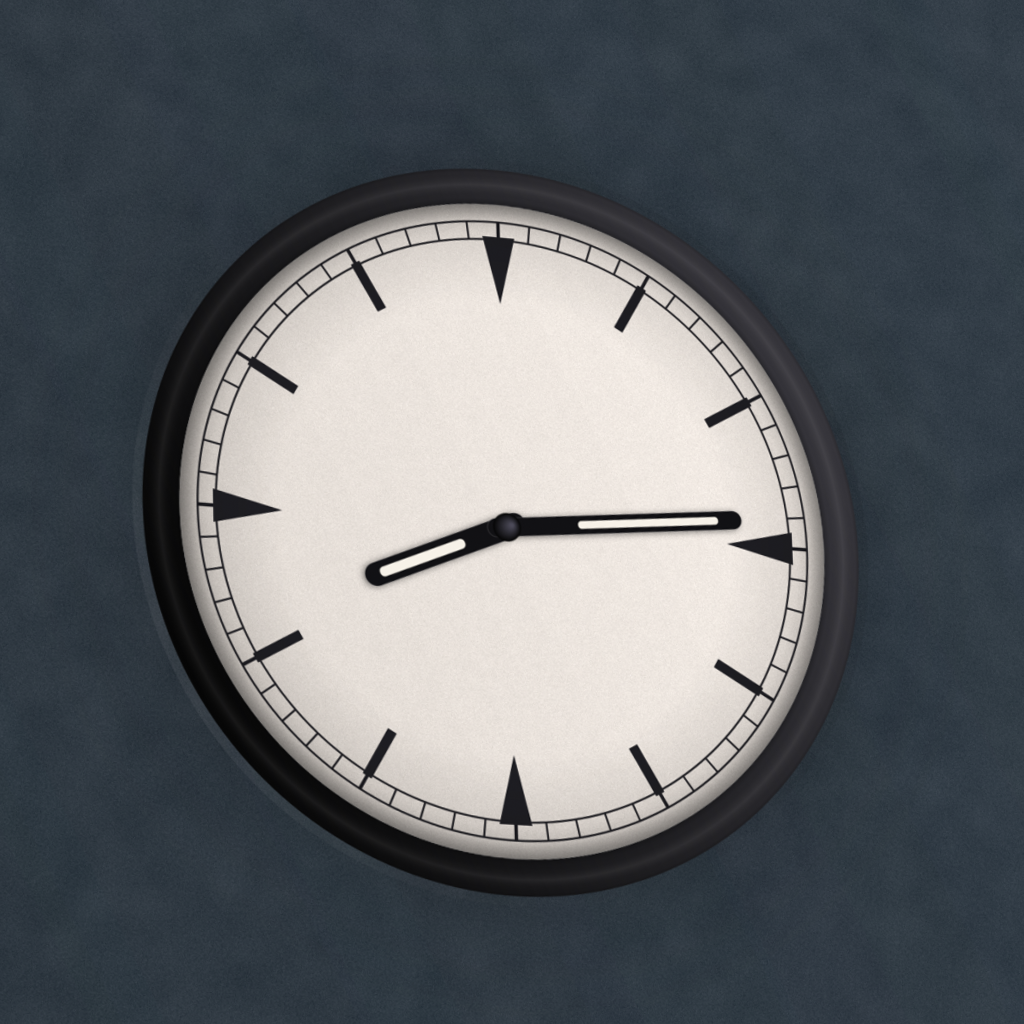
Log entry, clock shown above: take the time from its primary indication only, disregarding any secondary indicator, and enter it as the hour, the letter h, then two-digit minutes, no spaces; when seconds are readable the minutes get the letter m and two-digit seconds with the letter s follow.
8h14
